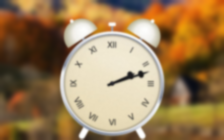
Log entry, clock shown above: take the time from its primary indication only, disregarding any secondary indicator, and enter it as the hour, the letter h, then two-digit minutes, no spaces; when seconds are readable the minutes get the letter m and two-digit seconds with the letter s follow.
2h12
